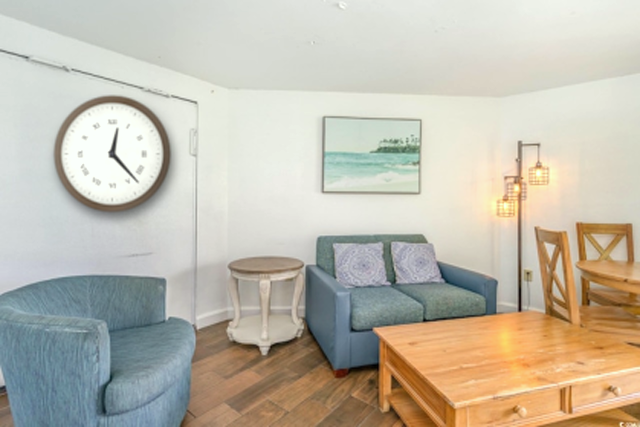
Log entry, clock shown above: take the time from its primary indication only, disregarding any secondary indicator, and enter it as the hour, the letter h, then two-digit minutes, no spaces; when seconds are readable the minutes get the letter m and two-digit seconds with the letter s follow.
12h23
